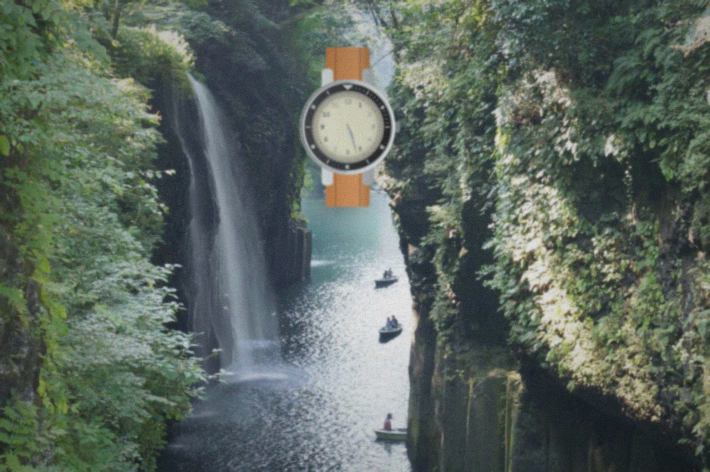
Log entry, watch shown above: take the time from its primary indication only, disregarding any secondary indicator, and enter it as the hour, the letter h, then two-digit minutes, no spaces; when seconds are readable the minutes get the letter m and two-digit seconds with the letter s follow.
5h27
